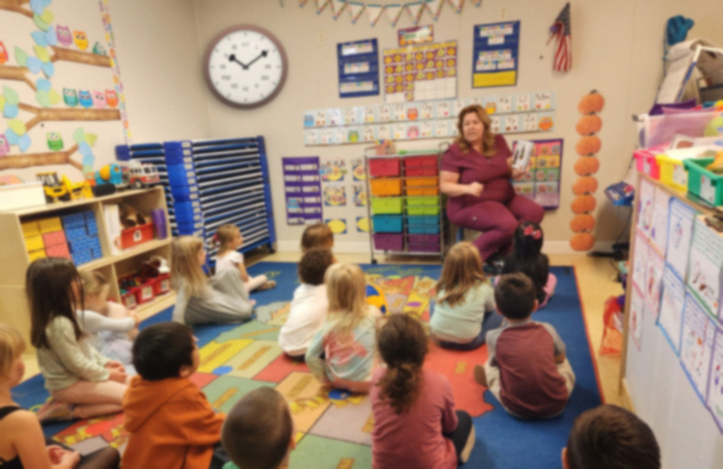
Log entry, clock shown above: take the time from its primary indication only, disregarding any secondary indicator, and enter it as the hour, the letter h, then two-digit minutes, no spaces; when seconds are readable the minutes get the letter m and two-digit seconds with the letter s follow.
10h09
